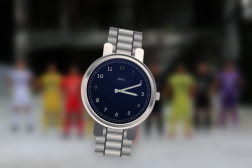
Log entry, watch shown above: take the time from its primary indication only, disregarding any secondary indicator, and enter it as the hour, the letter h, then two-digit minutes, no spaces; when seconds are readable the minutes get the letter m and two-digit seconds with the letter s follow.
3h11
